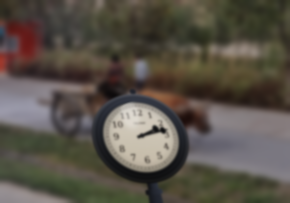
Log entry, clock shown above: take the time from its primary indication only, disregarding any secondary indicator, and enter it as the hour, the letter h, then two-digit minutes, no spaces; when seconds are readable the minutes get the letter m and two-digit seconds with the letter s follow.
2h13
